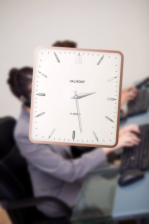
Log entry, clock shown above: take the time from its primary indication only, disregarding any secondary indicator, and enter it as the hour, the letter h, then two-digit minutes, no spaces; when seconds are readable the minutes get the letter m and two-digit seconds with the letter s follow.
2h28
